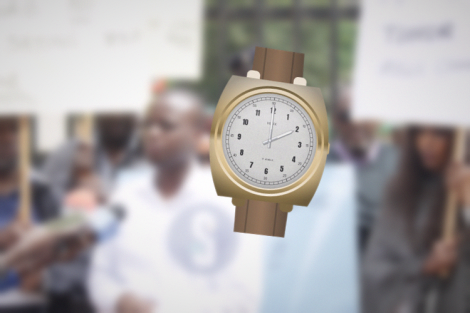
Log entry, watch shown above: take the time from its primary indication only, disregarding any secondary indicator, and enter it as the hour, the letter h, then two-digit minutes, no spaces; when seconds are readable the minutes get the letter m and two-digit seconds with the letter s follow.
2h00
